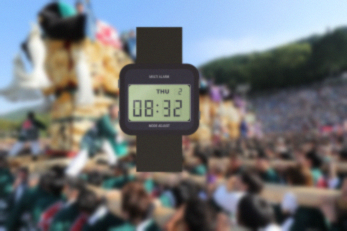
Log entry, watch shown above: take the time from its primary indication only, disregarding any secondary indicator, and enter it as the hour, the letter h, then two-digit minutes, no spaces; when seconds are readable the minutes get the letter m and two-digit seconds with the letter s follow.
8h32
